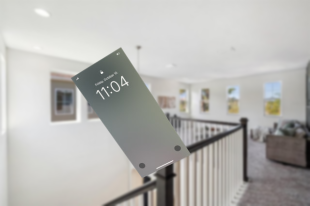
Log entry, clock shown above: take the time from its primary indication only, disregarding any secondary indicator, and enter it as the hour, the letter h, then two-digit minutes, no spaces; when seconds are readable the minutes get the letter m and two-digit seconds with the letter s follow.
11h04
